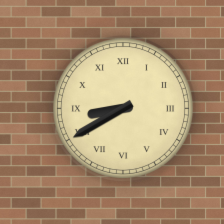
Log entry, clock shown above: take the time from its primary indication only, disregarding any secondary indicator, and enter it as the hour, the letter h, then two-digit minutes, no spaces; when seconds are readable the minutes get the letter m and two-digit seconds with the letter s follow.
8h40
